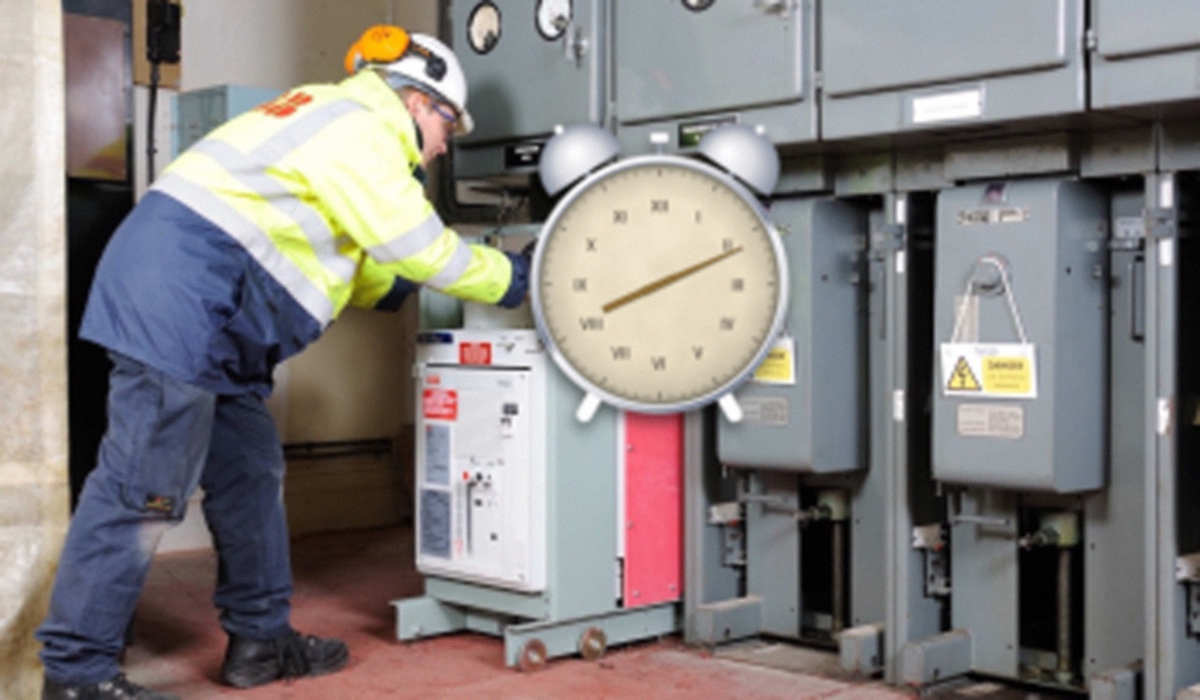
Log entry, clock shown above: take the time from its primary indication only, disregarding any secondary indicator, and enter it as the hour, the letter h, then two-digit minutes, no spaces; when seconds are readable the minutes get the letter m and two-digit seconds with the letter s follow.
8h11
